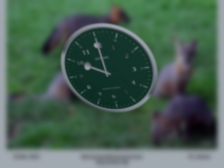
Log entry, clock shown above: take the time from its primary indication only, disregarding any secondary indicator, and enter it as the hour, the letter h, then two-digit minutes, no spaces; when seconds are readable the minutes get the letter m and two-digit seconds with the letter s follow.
10h00
